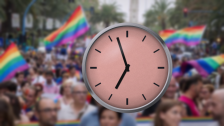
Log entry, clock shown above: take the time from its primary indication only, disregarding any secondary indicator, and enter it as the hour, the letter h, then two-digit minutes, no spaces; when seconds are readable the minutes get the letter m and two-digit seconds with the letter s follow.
6h57
